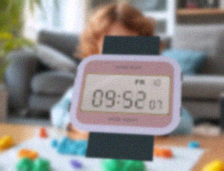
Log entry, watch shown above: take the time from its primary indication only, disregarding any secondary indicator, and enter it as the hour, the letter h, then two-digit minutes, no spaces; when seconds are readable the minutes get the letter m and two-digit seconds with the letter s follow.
9h52
